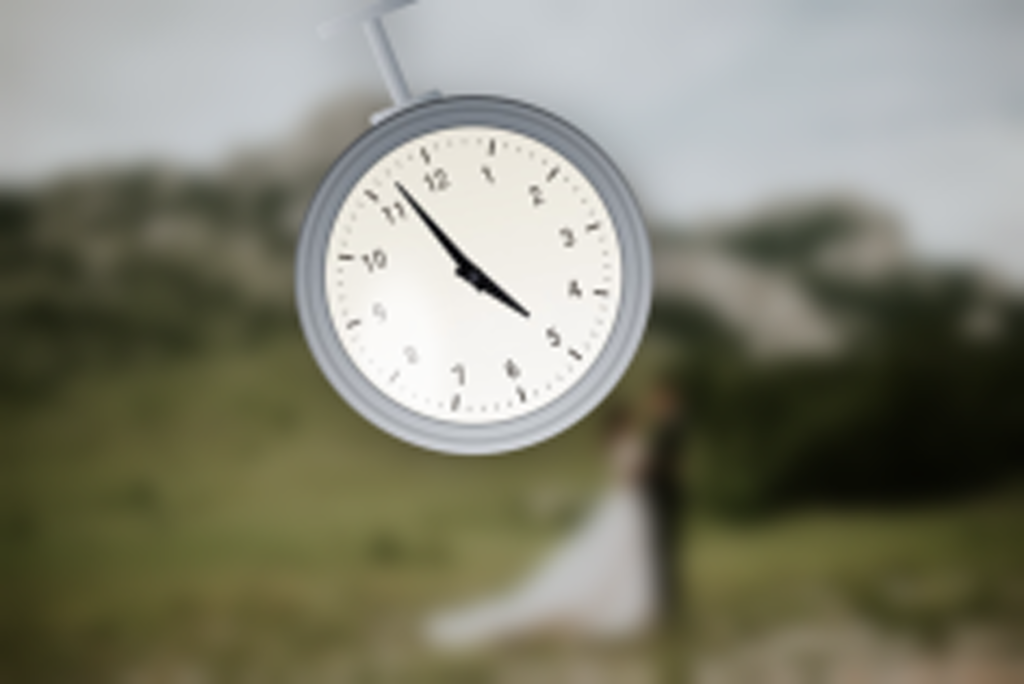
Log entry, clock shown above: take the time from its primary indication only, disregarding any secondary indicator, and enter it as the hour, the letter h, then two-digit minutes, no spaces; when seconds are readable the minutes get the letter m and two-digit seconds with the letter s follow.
4h57
